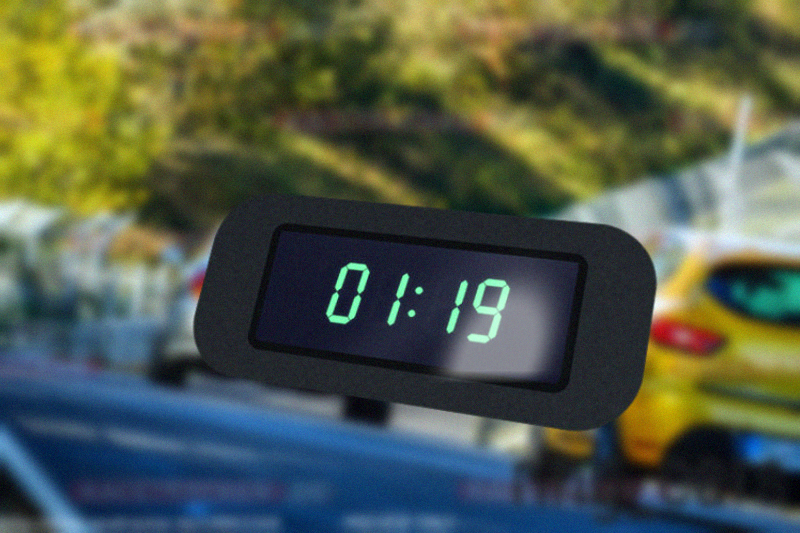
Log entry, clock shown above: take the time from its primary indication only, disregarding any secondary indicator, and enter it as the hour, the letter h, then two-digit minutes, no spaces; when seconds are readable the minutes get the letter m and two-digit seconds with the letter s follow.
1h19
